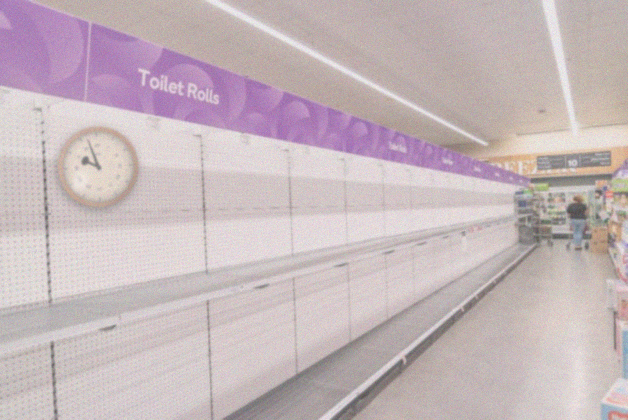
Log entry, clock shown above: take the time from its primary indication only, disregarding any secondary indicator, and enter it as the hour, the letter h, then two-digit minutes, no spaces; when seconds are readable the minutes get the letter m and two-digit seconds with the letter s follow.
9h57
